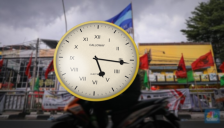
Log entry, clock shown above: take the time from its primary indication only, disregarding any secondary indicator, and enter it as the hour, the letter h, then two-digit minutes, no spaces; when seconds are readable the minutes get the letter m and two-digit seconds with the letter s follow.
5h16
